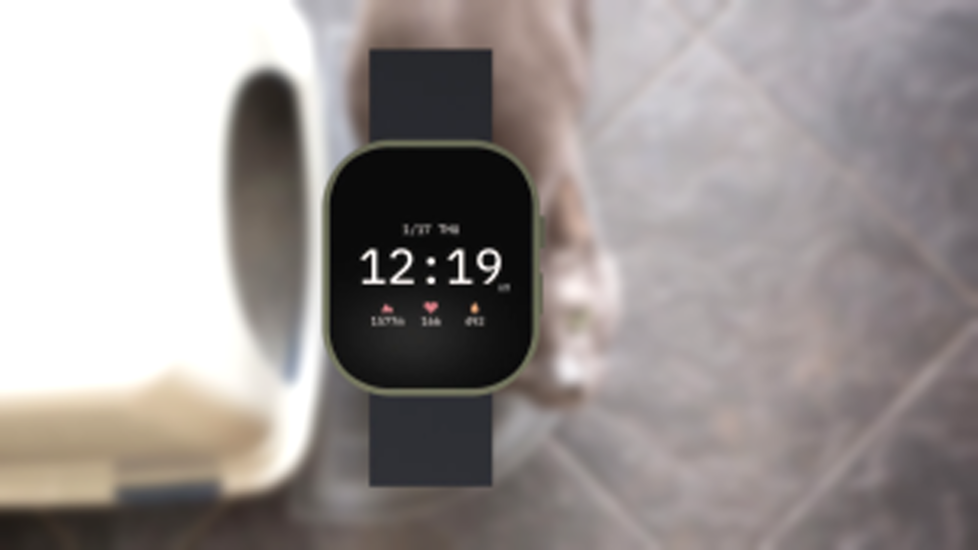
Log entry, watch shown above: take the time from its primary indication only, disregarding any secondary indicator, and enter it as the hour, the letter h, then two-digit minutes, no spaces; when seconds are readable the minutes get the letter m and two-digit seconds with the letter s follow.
12h19
